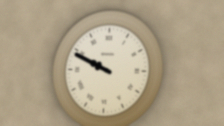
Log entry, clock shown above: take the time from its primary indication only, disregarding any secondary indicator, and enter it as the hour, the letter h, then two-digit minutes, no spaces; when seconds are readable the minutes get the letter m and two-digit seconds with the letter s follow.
9h49
